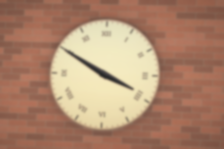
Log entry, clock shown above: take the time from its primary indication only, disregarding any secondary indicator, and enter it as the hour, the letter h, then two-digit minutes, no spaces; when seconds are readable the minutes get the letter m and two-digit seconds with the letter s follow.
3h50
